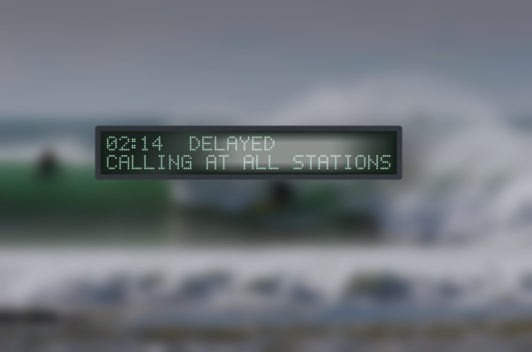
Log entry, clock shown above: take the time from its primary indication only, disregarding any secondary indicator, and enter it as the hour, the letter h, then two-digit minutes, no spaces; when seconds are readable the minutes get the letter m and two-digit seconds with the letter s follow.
2h14
